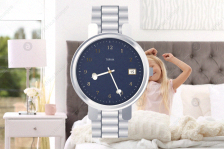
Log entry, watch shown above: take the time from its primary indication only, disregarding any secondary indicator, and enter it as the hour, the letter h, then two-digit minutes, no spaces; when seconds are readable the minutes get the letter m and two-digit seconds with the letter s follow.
8h26
